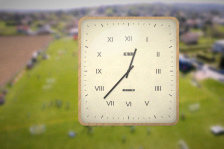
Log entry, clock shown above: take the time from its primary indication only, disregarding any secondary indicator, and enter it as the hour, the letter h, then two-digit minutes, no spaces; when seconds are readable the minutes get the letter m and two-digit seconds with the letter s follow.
12h37
